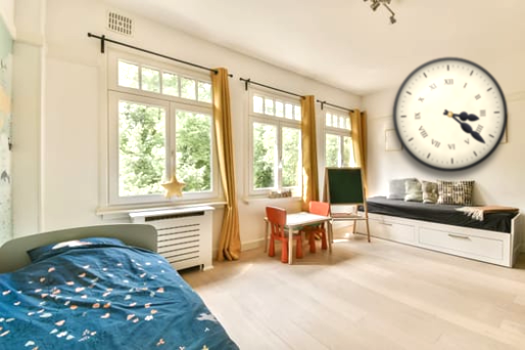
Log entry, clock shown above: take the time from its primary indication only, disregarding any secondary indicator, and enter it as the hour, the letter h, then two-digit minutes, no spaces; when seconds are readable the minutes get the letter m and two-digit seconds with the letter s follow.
3h22
